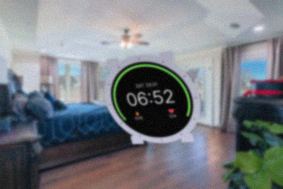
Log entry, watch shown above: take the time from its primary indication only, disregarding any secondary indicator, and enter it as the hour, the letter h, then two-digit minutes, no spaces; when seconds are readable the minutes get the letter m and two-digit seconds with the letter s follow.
6h52
